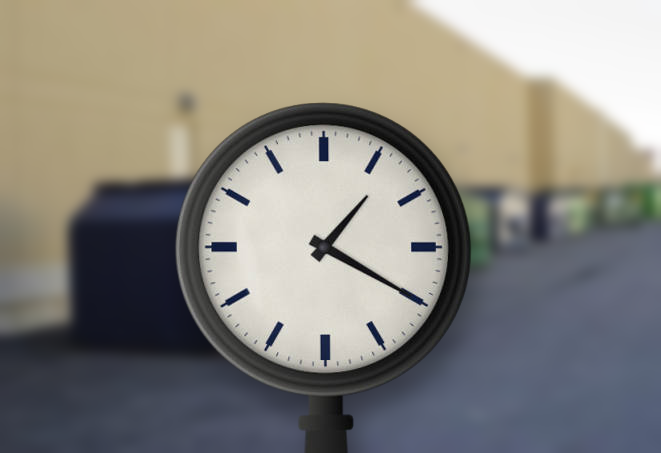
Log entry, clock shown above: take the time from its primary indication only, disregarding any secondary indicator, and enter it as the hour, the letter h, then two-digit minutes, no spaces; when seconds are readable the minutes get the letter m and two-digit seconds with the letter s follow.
1h20
